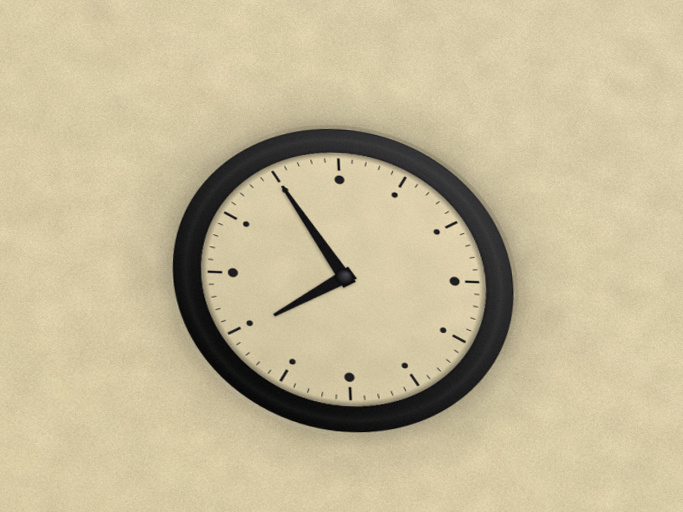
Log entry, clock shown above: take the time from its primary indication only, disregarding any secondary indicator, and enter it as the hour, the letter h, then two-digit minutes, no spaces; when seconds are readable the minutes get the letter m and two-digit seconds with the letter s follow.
7h55
